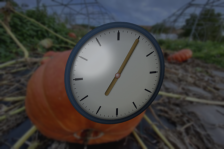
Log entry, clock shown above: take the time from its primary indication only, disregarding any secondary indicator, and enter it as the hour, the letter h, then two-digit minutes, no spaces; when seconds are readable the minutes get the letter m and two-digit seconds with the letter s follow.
7h05
